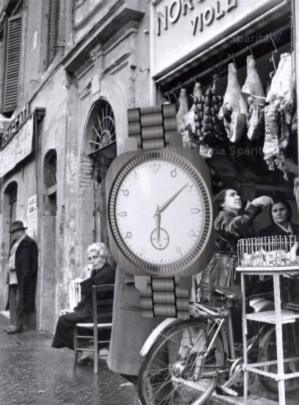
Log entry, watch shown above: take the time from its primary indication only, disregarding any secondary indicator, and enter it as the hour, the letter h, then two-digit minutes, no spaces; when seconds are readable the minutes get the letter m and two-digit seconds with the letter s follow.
6h09
